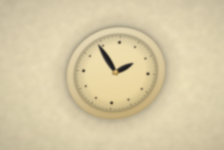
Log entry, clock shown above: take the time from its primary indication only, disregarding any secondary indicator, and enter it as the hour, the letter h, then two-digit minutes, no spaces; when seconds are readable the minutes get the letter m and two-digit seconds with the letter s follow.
1h54
